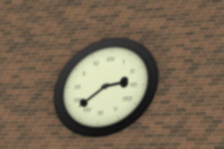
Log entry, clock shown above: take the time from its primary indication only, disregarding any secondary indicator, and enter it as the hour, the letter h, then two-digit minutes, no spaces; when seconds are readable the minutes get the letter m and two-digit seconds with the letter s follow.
2h38
